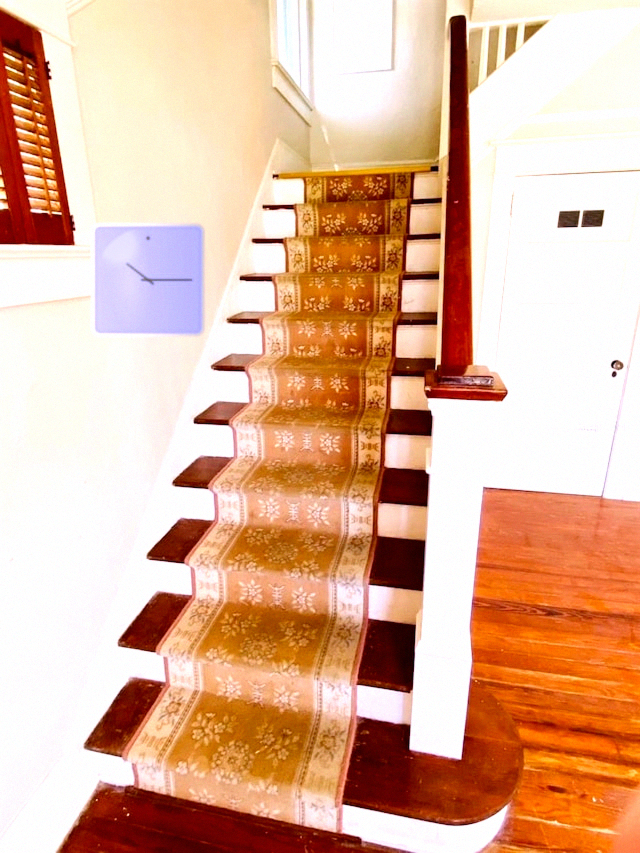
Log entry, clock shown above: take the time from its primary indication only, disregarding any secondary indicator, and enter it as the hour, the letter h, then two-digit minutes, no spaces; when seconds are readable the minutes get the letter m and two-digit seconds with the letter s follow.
10h15
